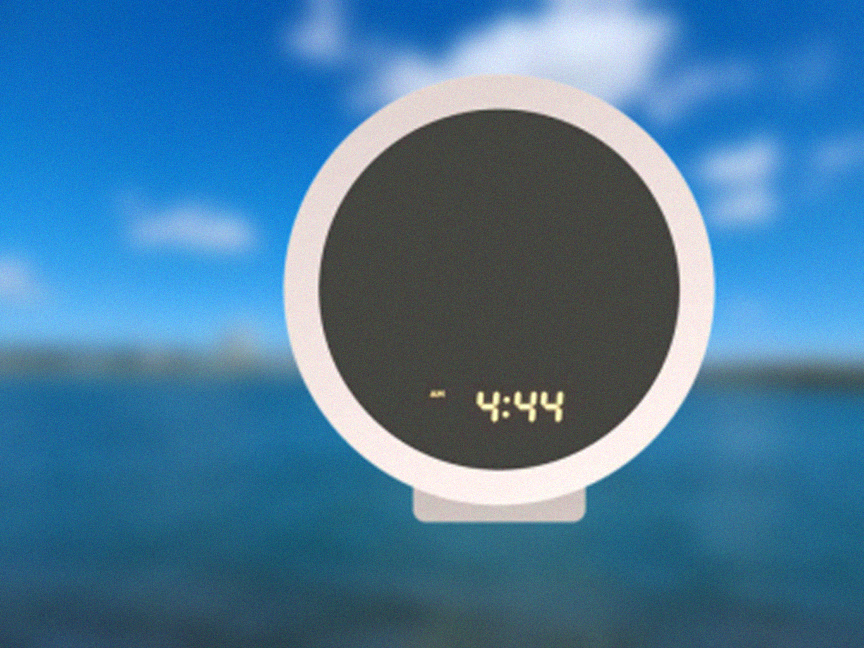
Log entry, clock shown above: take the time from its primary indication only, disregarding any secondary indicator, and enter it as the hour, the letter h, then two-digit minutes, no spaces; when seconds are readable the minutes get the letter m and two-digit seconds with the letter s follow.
4h44
